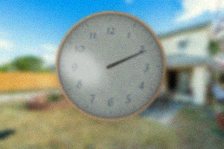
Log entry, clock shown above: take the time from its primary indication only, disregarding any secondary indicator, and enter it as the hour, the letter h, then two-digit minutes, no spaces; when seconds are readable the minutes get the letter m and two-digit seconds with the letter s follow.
2h11
